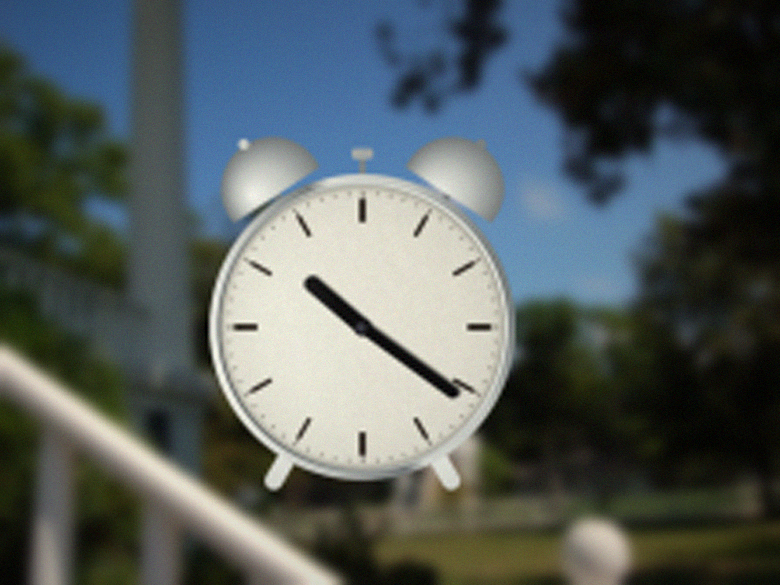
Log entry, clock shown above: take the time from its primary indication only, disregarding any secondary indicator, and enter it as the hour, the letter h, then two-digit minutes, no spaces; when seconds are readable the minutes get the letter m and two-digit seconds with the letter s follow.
10h21
